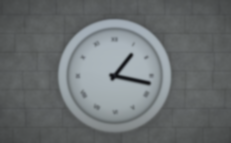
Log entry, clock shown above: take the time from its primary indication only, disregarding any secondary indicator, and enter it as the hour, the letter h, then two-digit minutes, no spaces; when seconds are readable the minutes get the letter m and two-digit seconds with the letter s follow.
1h17
